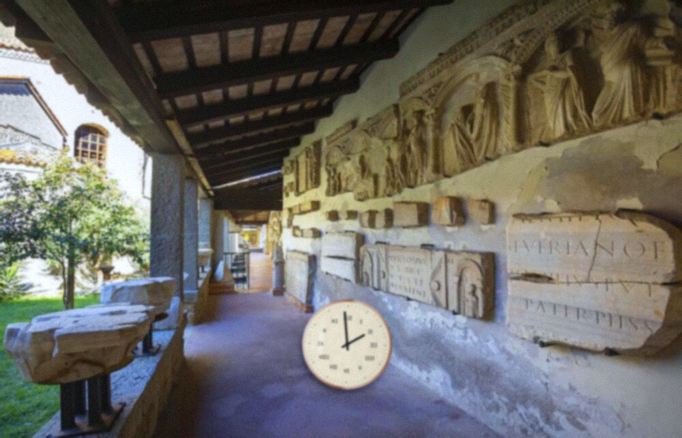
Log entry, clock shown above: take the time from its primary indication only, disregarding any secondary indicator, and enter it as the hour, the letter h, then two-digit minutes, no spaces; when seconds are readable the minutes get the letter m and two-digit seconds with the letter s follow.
1h59
